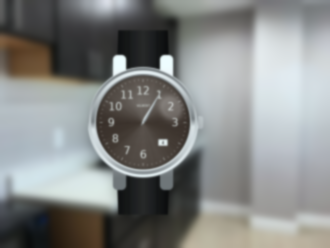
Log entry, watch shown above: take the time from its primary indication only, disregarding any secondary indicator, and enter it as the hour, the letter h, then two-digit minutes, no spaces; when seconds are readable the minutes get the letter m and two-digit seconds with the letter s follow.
1h05
